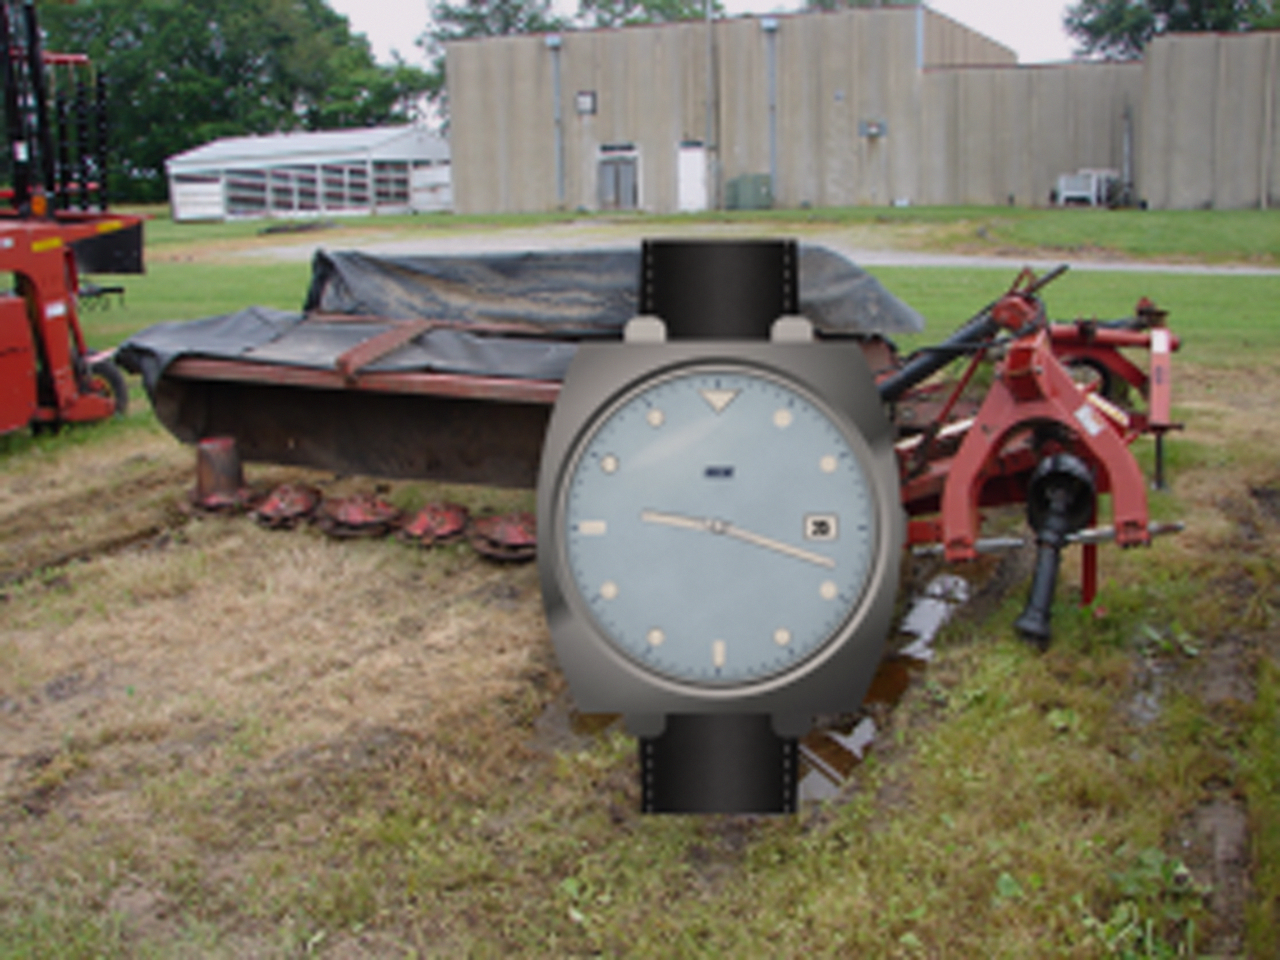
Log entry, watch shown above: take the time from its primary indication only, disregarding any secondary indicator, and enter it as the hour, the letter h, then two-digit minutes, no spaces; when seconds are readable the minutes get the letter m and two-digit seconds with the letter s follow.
9h18
